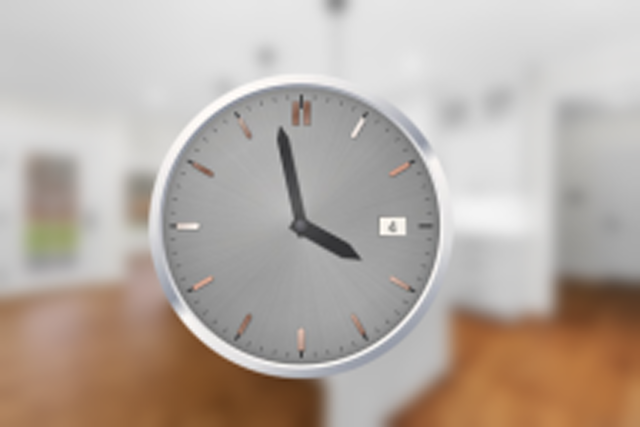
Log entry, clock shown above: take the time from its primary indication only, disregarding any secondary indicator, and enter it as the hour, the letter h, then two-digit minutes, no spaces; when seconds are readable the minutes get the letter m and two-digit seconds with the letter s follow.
3h58
